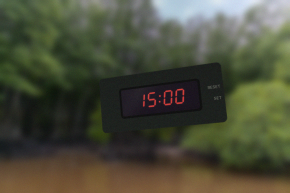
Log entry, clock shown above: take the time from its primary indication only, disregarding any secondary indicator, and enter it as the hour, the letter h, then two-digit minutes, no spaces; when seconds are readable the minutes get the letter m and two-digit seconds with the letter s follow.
15h00
